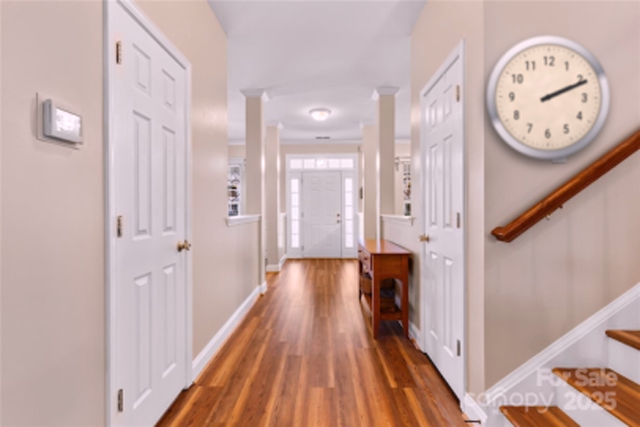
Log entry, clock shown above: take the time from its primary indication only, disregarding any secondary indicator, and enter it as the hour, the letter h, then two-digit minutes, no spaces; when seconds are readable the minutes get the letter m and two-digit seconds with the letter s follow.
2h11
